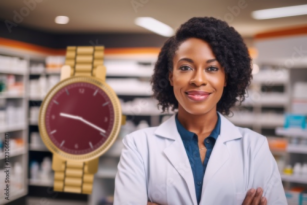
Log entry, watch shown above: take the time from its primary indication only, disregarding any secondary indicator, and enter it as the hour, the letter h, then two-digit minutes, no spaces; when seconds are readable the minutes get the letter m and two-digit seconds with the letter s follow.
9h19
